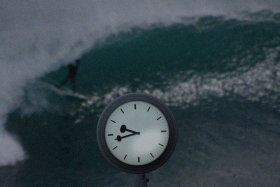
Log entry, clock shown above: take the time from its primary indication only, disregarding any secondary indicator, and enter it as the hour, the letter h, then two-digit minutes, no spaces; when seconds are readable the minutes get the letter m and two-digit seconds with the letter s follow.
9h43
